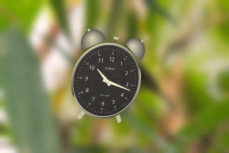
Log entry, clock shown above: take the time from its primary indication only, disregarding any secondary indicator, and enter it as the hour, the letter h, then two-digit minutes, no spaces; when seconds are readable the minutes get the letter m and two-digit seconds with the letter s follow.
10h17
